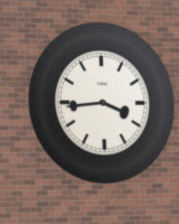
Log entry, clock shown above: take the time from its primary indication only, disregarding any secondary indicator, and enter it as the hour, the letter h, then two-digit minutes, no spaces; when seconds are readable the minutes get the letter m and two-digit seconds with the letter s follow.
3h44
